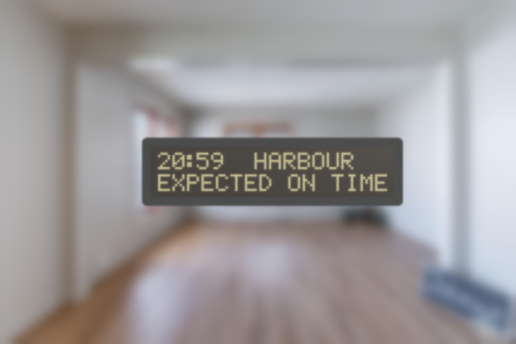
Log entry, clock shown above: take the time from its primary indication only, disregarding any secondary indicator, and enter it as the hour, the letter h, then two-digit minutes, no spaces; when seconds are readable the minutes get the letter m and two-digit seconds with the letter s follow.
20h59
